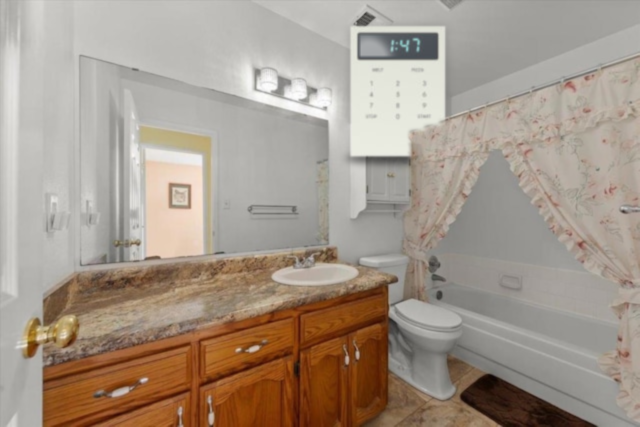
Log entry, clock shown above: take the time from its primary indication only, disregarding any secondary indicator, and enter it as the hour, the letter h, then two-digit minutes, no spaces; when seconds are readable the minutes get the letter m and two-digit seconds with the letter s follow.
1h47
